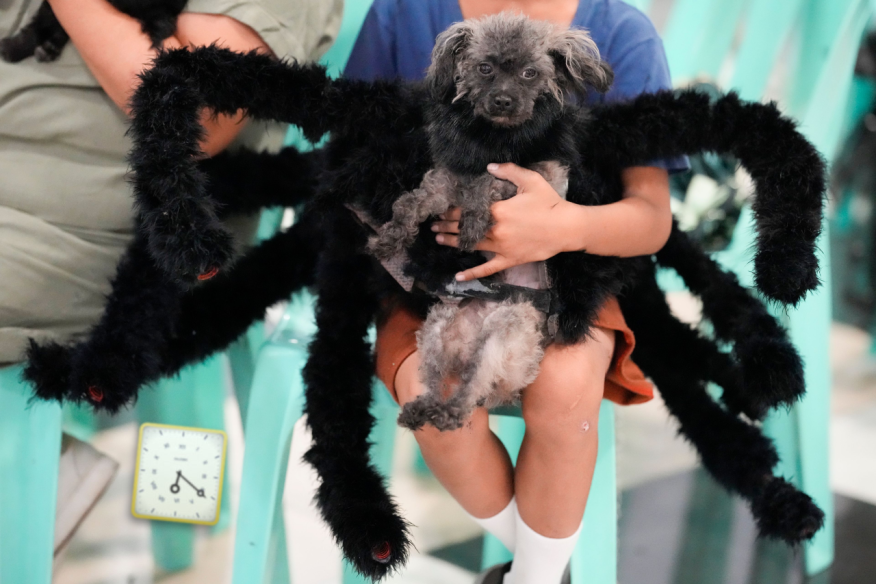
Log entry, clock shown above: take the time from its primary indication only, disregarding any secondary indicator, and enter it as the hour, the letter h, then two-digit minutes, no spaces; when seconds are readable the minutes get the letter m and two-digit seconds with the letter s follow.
6h21
